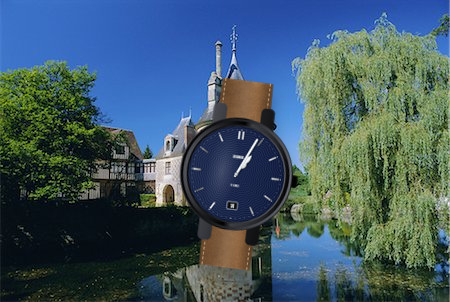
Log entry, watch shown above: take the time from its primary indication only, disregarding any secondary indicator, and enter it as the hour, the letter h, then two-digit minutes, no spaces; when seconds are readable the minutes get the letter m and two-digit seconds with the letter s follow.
1h04
